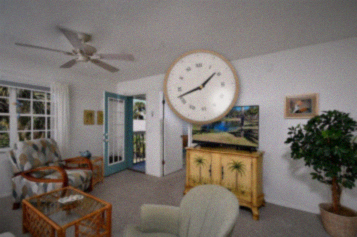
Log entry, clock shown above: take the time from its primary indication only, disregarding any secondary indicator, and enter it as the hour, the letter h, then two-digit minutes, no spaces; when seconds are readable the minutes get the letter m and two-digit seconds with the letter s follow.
1h42
